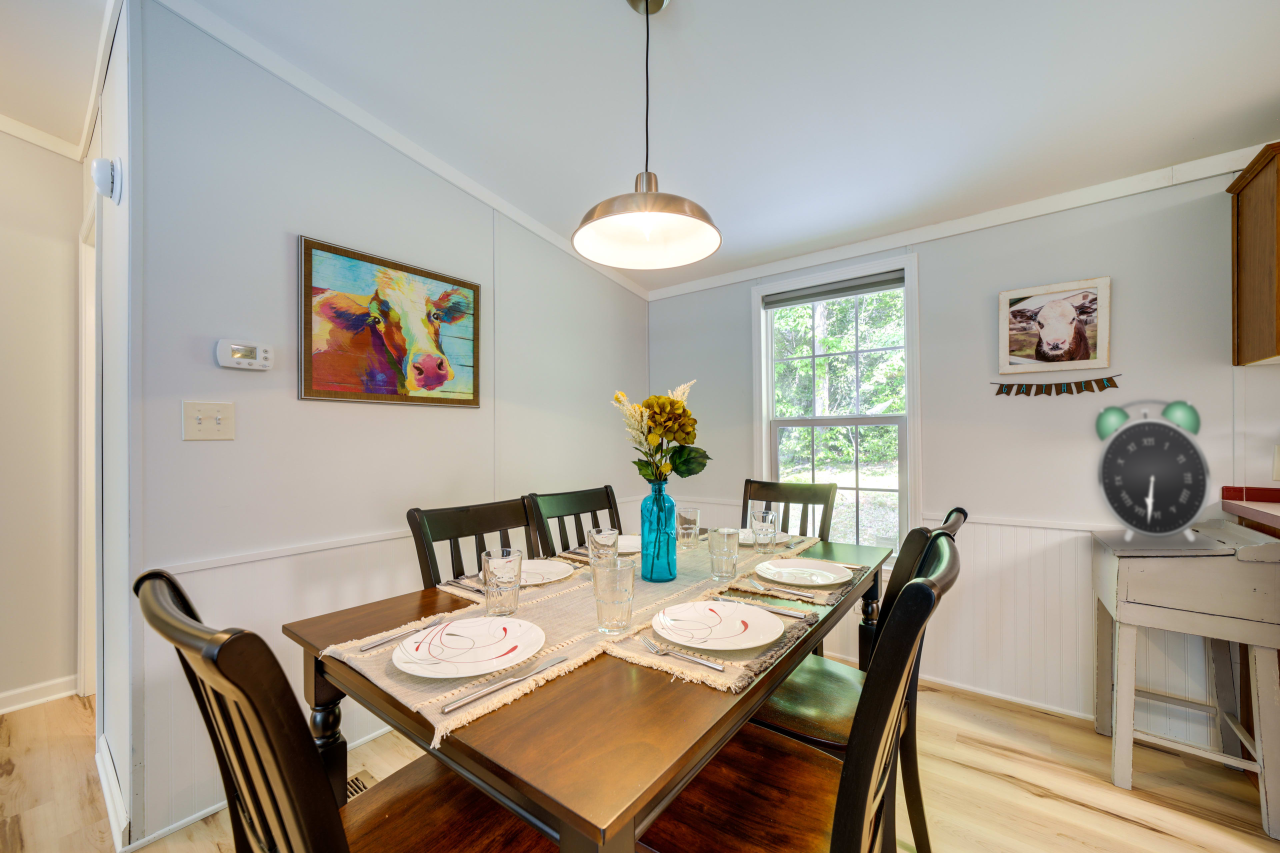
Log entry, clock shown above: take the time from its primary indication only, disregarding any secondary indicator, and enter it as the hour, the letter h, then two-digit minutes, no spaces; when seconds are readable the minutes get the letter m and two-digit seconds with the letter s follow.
6h32
